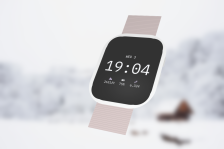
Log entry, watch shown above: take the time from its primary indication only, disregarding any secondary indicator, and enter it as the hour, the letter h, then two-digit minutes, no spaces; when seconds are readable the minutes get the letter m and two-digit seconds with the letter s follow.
19h04
